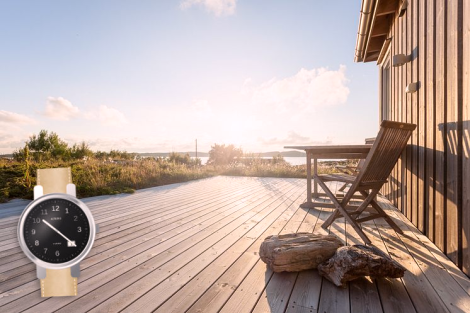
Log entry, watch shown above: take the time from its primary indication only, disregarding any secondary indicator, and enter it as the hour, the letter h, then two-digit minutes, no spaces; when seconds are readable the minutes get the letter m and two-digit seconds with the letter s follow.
10h22
